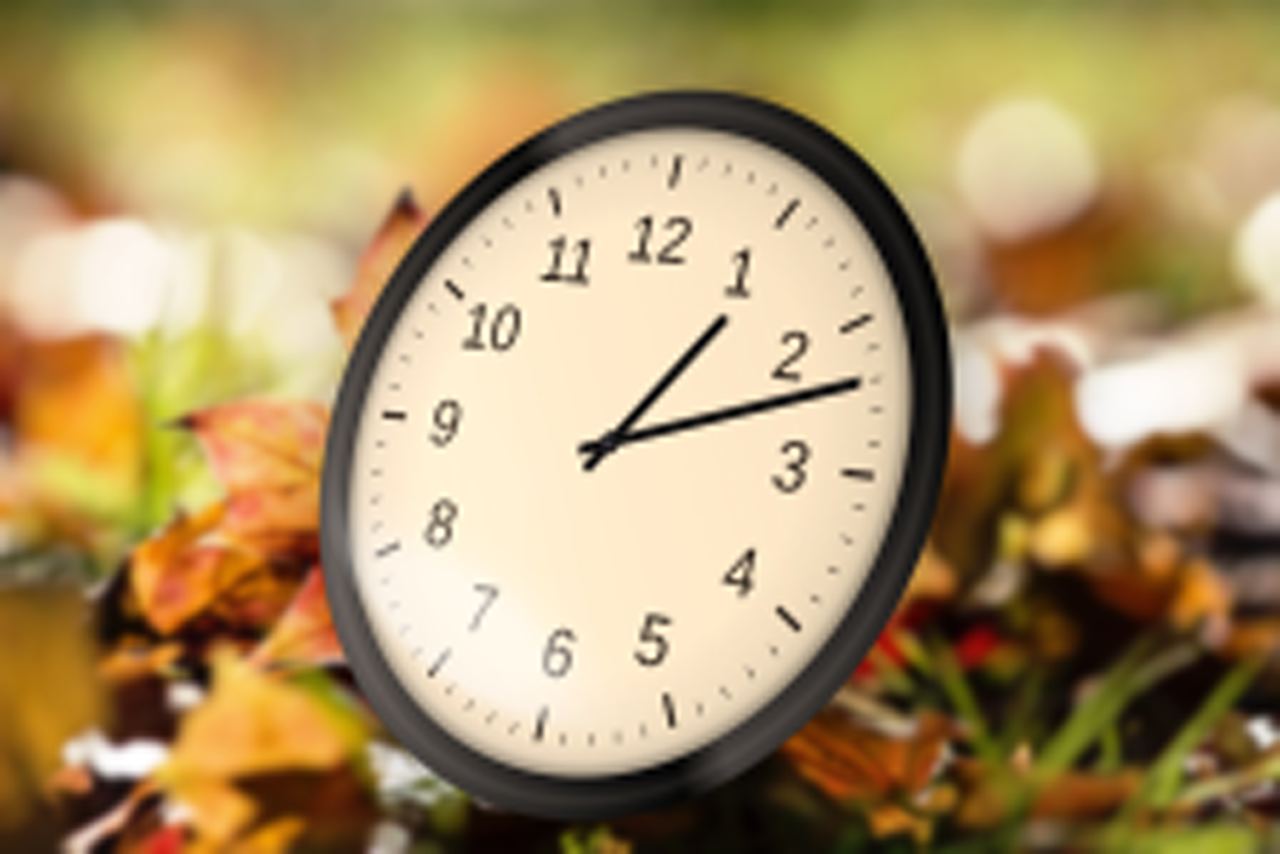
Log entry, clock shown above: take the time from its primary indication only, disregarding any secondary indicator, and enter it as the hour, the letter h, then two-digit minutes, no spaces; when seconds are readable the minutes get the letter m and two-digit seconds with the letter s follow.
1h12
